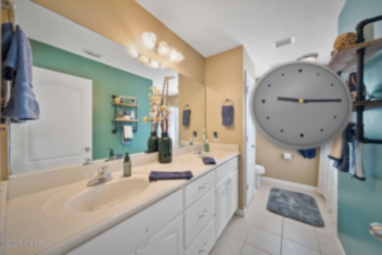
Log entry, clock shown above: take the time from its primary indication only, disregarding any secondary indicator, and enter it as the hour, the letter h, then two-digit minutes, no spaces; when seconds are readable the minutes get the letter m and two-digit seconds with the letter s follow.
9h15
